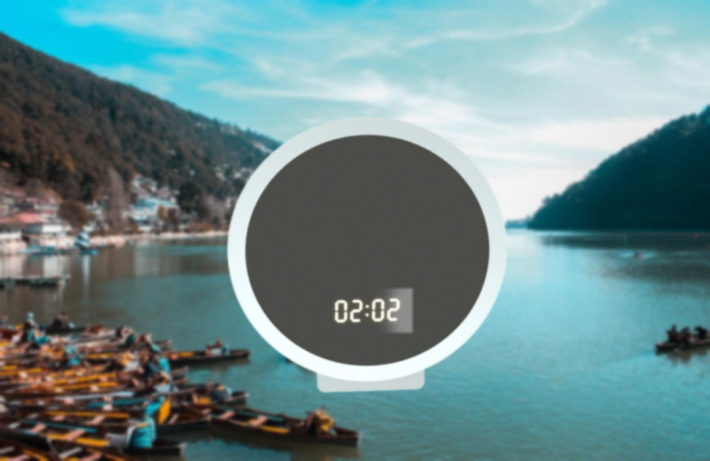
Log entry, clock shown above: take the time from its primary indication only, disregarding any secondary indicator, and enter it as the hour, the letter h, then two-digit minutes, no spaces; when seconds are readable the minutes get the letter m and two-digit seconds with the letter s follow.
2h02
